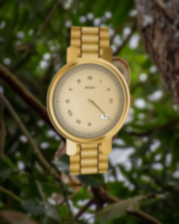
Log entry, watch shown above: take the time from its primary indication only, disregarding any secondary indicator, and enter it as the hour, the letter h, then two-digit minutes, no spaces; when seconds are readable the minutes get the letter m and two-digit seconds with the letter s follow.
4h22
